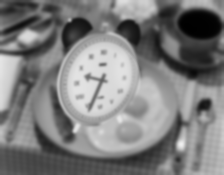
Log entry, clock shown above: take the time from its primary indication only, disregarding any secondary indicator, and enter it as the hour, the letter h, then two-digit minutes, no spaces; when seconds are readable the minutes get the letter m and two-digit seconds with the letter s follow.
9h34
